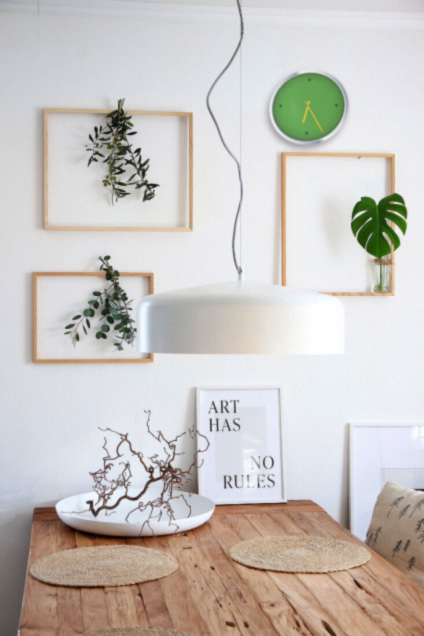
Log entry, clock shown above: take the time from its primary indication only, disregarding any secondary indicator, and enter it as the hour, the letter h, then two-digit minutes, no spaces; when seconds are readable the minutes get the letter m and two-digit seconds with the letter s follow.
6h25
